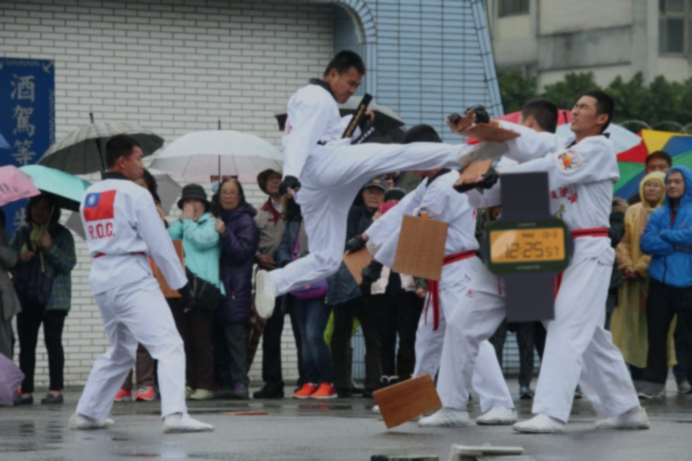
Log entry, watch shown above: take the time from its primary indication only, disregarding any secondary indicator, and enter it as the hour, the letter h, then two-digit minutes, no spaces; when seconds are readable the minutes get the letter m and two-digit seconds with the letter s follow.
12h25
